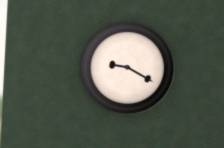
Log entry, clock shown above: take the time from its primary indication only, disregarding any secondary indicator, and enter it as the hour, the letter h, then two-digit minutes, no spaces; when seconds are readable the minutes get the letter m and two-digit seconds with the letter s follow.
9h20
